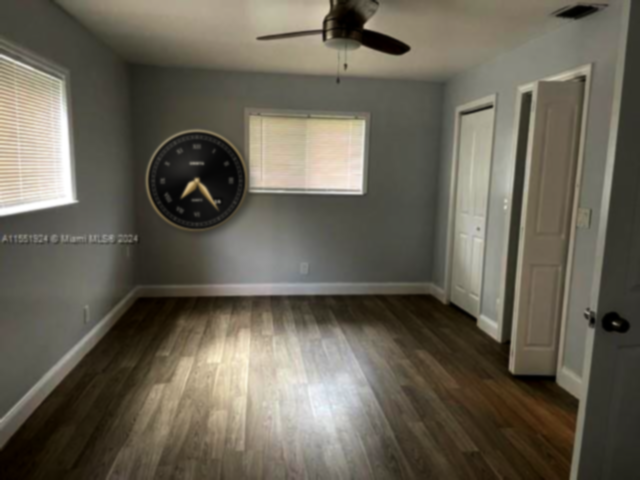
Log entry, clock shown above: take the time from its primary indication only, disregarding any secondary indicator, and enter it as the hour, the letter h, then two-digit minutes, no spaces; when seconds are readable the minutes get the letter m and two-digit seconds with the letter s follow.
7h24
